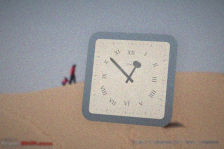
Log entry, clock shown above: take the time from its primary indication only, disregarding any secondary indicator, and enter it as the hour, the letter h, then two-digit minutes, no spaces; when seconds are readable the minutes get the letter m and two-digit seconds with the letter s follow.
12h52
